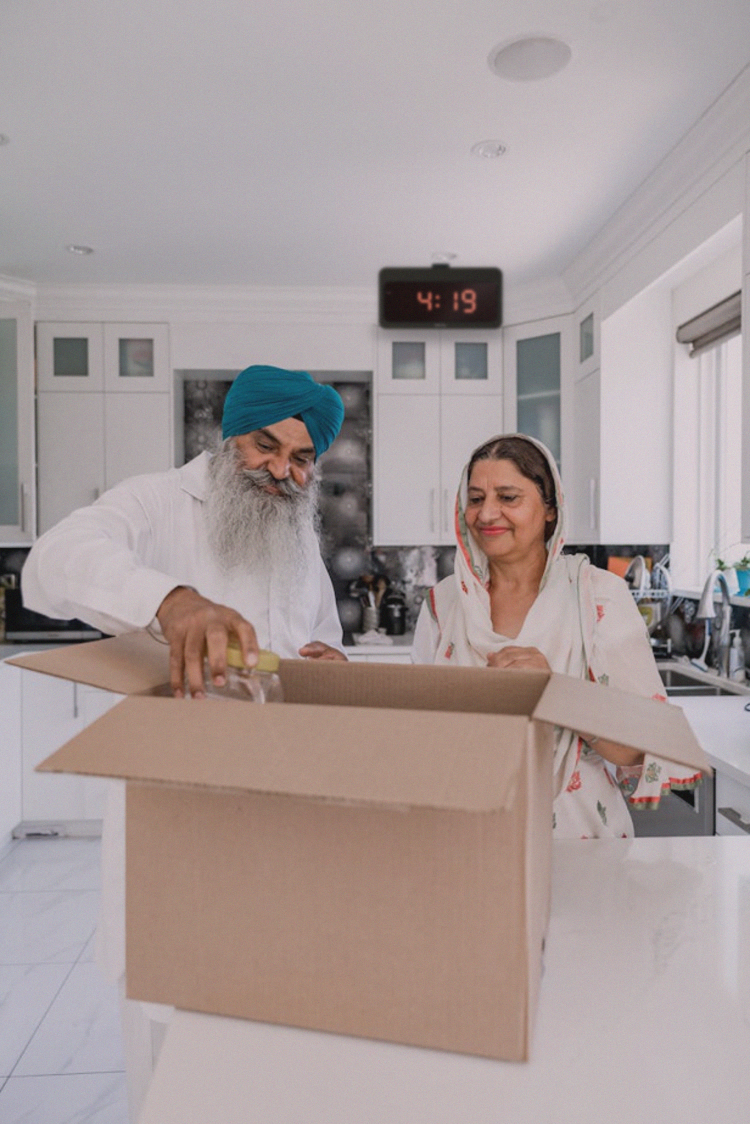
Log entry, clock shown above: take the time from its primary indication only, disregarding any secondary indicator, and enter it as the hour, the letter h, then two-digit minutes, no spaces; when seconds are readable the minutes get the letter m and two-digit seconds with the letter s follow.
4h19
